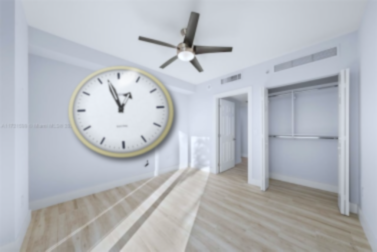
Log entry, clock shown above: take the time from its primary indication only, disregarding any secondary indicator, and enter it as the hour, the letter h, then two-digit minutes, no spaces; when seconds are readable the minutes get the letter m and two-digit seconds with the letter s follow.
12h57
